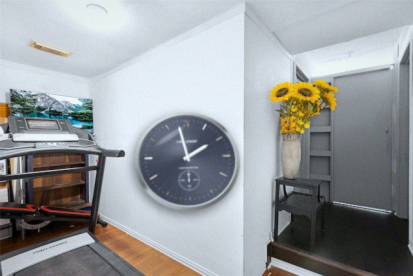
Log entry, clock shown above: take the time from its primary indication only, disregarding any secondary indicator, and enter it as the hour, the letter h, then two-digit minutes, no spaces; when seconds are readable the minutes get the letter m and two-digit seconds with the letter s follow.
1h58
